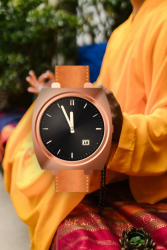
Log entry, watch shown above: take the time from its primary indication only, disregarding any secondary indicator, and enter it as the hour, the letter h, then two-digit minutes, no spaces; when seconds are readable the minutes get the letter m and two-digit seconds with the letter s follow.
11h56
